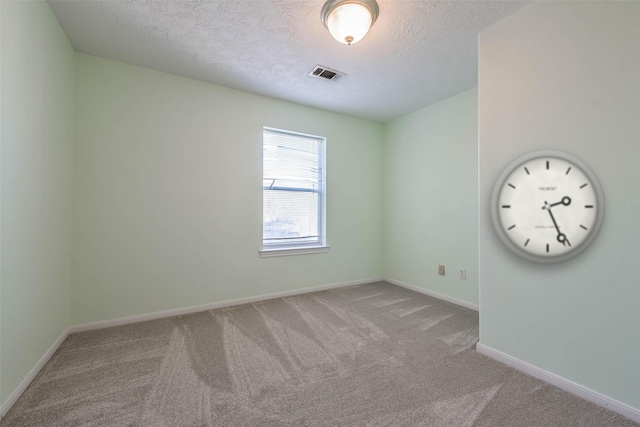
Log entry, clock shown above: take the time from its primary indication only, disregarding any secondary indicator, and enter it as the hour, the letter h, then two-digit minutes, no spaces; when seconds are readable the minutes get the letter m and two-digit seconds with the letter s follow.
2h26
